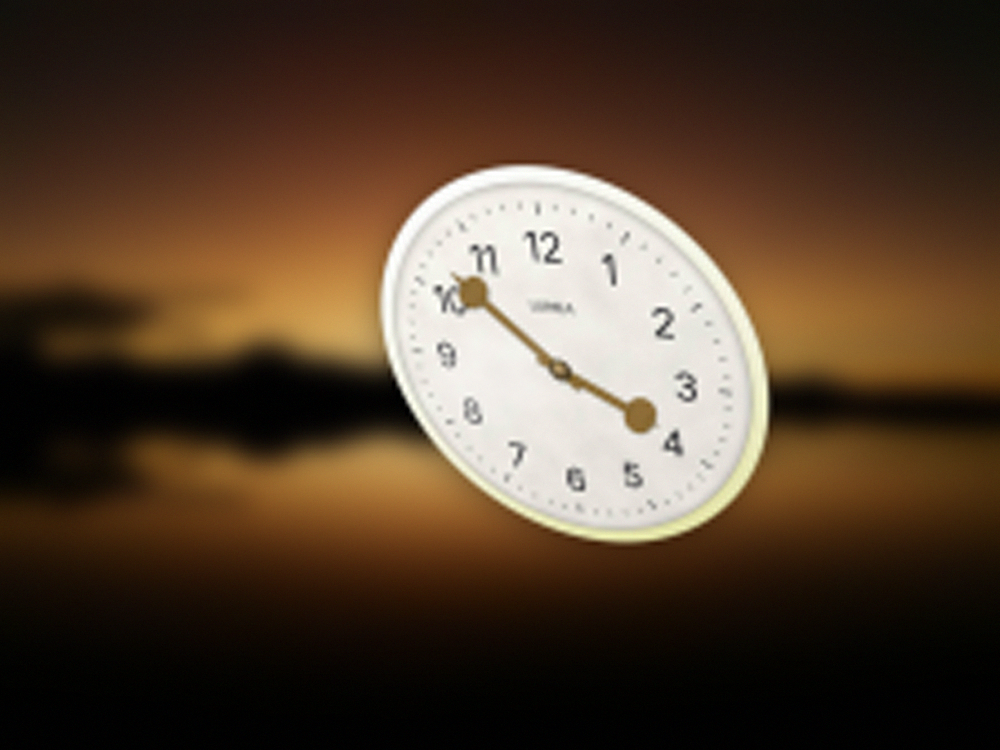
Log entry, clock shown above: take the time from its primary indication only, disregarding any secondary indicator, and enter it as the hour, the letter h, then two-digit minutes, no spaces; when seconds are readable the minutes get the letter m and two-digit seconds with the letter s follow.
3h52
